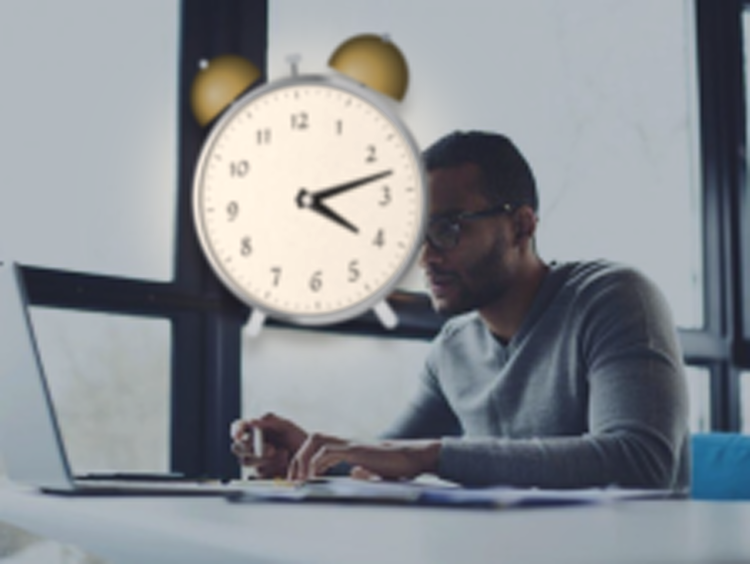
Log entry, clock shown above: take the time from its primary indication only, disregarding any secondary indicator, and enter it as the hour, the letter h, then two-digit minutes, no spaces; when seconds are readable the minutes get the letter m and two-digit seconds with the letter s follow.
4h13
